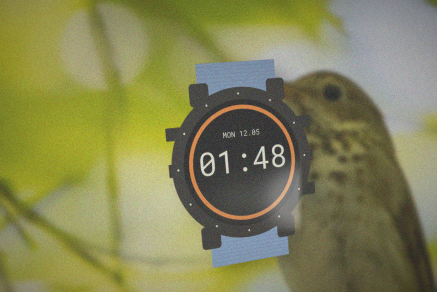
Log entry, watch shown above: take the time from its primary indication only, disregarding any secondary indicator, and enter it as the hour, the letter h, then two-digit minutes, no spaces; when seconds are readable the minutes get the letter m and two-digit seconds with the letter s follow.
1h48
